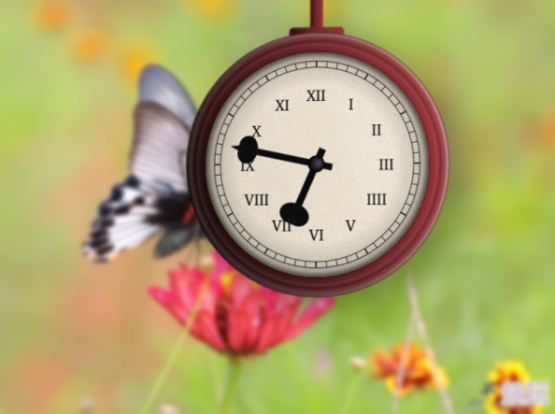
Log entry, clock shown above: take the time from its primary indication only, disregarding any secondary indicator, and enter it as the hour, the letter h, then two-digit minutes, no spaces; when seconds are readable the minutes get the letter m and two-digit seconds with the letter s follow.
6h47
